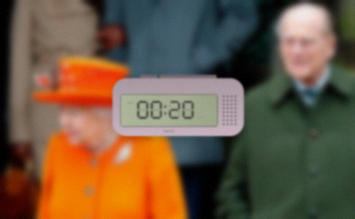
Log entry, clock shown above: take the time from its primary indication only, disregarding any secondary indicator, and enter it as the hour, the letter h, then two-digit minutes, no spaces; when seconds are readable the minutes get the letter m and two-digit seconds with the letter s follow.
0h20
